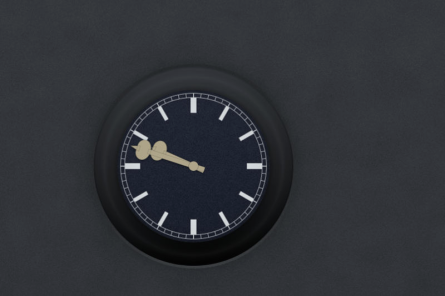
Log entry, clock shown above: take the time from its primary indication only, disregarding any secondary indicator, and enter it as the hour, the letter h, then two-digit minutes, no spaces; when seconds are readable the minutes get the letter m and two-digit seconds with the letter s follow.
9h48
